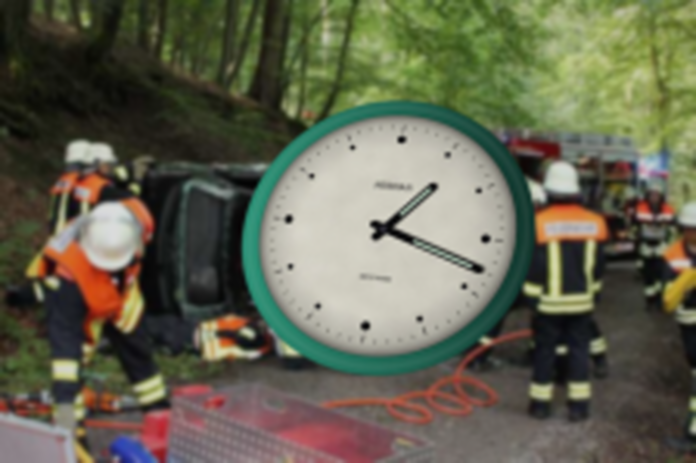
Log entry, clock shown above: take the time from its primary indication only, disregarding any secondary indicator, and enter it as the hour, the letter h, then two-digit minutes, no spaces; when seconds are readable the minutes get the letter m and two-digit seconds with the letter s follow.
1h18
